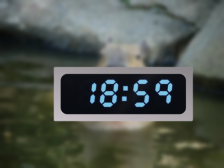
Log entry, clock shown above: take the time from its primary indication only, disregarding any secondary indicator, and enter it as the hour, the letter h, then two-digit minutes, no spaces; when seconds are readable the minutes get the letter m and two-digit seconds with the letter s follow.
18h59
